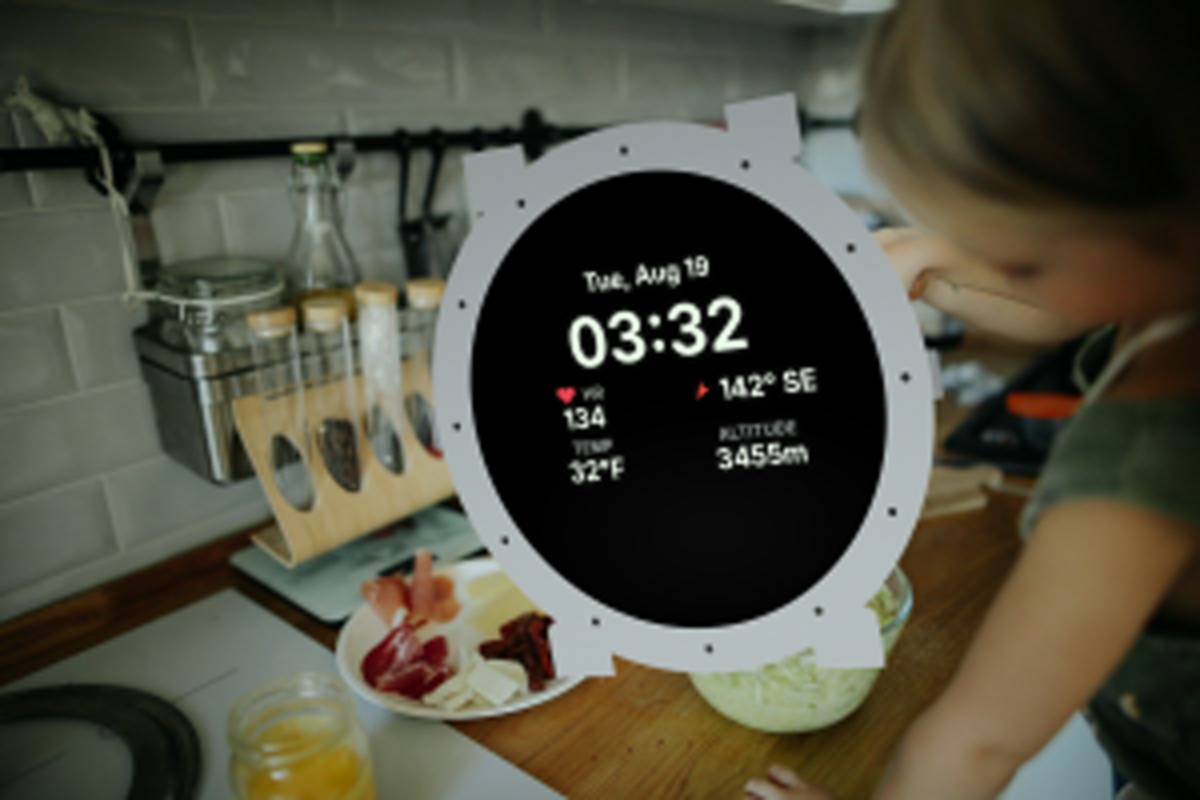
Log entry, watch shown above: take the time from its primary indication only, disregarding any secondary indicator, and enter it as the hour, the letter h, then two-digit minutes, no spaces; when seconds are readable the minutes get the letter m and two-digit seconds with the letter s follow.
3h32
